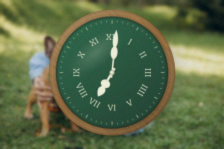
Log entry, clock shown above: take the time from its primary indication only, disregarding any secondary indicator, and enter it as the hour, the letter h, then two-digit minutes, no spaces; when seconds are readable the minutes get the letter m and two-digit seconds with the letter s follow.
7h01
